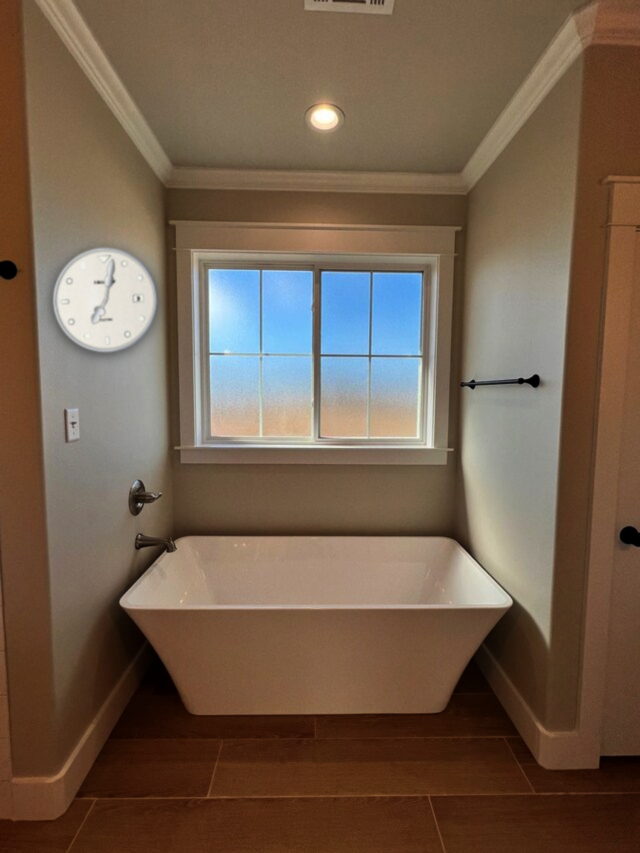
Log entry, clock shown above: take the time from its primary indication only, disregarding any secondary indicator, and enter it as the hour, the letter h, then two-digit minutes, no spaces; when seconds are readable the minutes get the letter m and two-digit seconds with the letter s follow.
7h02
